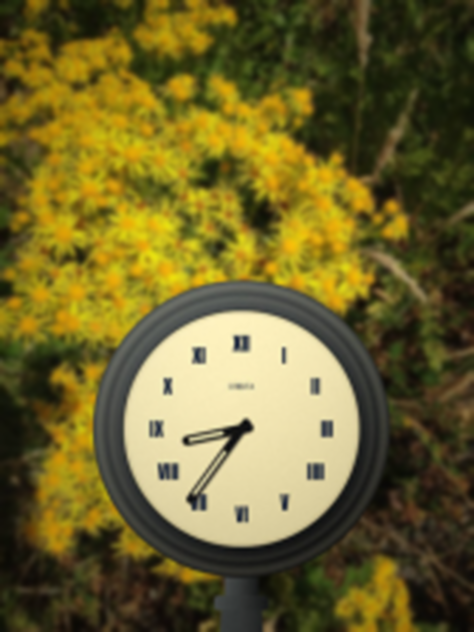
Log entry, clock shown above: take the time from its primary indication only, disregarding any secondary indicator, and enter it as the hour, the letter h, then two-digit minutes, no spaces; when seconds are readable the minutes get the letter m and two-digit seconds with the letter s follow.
8h36
